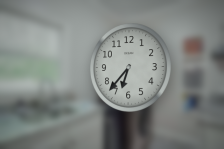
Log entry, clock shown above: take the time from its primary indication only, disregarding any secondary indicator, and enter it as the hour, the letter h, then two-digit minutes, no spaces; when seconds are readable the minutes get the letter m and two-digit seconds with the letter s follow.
6h37
